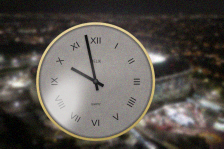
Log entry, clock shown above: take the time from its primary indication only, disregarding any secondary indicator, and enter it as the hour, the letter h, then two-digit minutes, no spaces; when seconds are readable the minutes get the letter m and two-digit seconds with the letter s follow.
9h58
